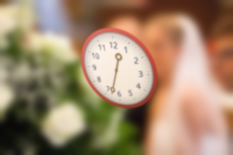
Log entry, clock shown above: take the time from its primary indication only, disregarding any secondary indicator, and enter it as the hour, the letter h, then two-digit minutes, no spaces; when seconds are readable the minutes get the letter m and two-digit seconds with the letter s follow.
12h33
